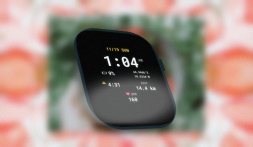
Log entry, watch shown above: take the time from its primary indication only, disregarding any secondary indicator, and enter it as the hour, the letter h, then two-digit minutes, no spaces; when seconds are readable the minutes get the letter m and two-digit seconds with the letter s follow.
1h04
